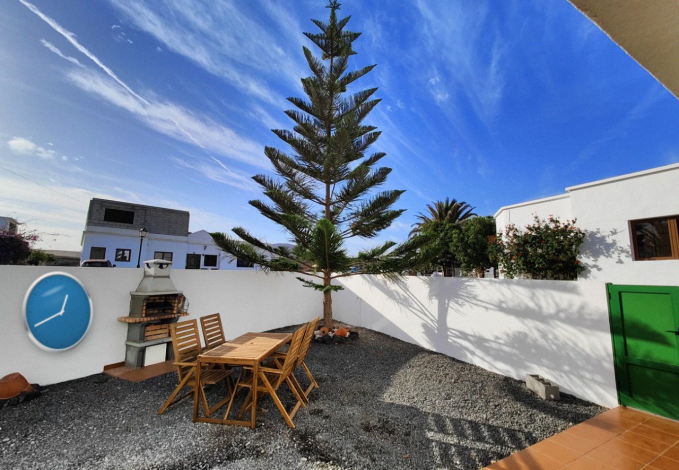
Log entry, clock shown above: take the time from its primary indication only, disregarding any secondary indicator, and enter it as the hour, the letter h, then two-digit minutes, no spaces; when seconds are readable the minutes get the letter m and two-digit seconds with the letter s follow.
12h41
